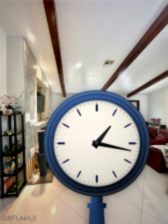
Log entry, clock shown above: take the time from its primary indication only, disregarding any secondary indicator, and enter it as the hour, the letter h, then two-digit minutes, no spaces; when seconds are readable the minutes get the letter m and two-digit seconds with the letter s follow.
1h17
